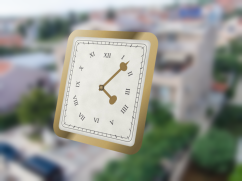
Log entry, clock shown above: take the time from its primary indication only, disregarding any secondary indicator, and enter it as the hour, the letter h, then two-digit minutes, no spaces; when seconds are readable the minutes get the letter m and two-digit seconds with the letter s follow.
4h07
